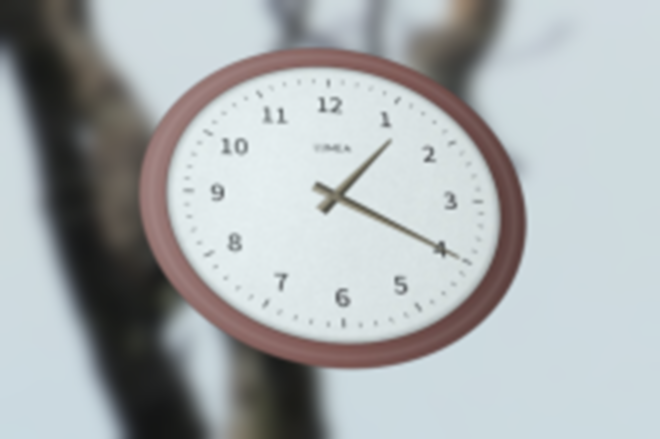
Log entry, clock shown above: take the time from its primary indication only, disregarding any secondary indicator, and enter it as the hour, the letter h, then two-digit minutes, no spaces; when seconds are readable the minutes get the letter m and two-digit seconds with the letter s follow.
1h20
